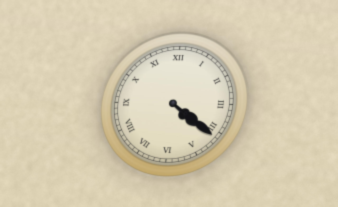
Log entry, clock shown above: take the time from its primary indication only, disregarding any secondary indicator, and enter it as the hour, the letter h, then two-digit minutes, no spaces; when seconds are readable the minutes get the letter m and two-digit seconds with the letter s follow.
4h21
